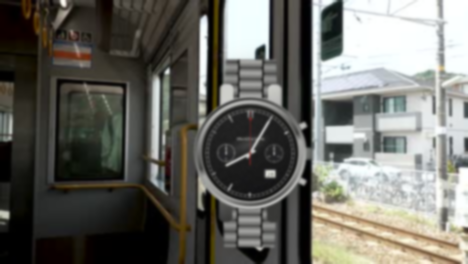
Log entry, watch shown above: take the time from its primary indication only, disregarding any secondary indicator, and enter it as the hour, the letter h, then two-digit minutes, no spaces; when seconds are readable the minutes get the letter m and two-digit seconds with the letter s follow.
8h05
